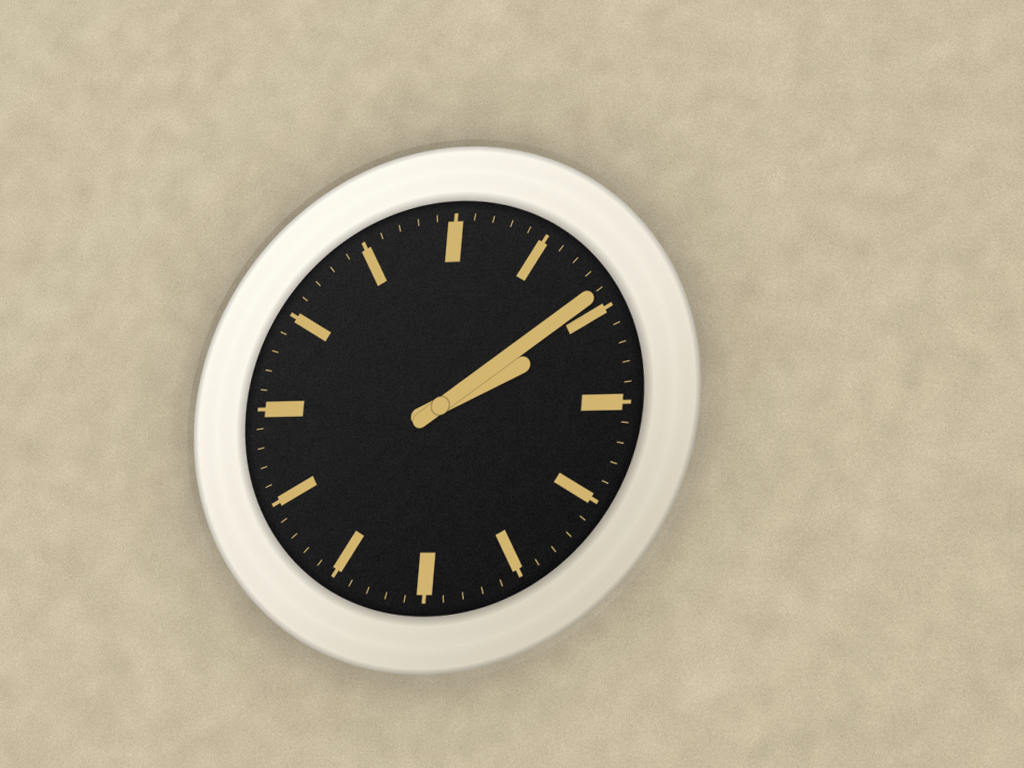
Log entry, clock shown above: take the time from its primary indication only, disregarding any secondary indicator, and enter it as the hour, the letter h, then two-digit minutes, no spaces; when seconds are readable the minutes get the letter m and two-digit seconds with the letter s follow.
2h09
